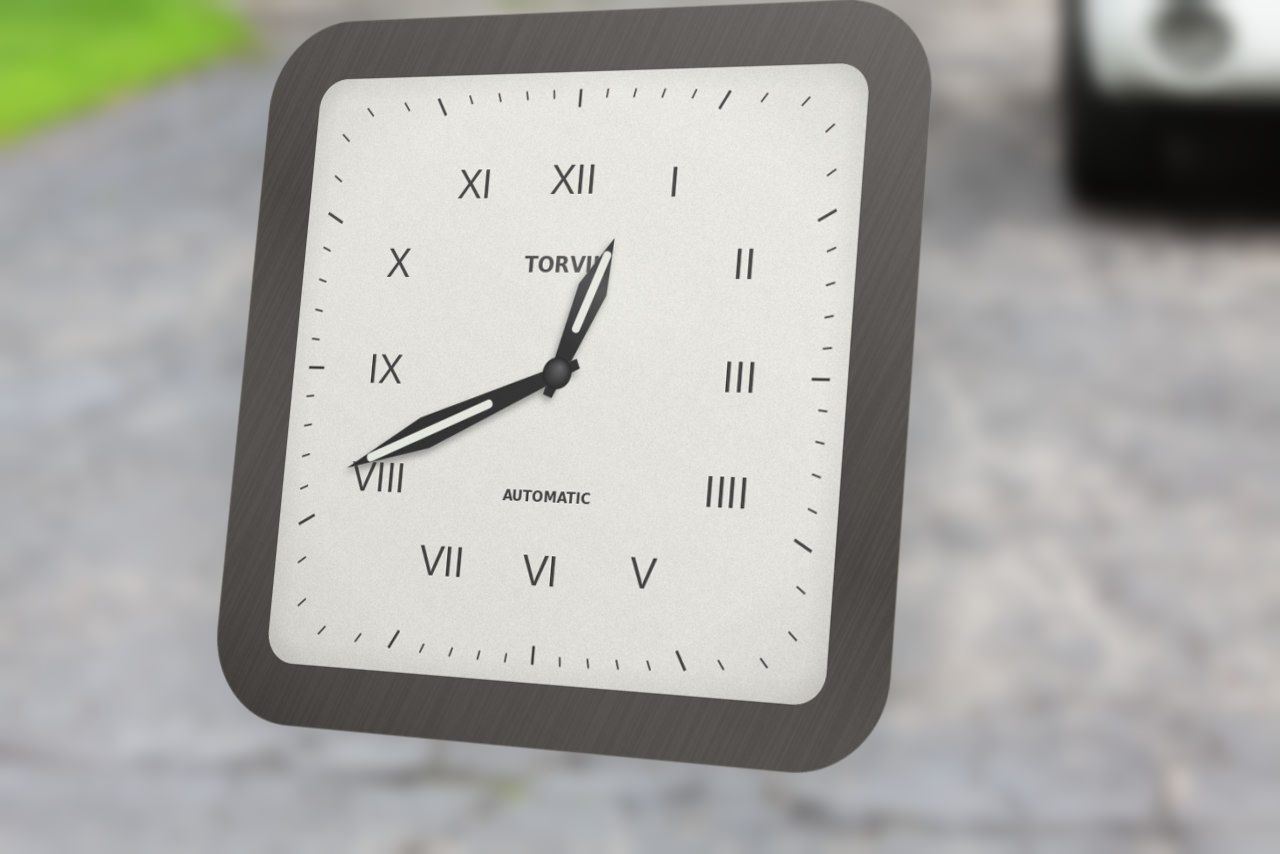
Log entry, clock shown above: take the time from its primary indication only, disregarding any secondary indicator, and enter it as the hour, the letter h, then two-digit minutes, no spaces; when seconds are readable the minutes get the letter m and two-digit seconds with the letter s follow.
12h41
